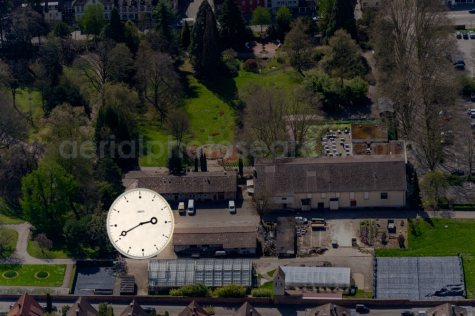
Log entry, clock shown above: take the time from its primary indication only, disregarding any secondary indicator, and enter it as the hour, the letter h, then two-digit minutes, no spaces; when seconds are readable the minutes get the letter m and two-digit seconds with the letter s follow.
2h41
